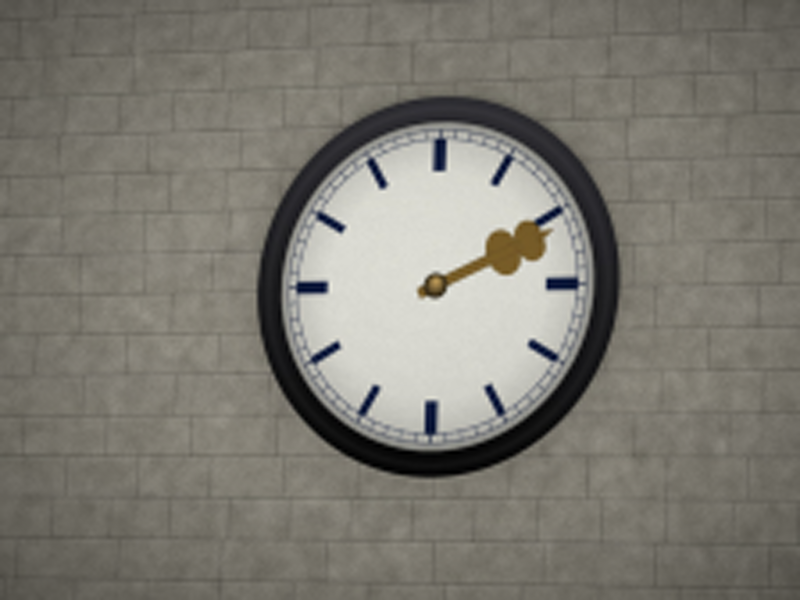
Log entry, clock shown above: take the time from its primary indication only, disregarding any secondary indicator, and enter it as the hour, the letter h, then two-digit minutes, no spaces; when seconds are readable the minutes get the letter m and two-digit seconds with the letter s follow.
2h11
